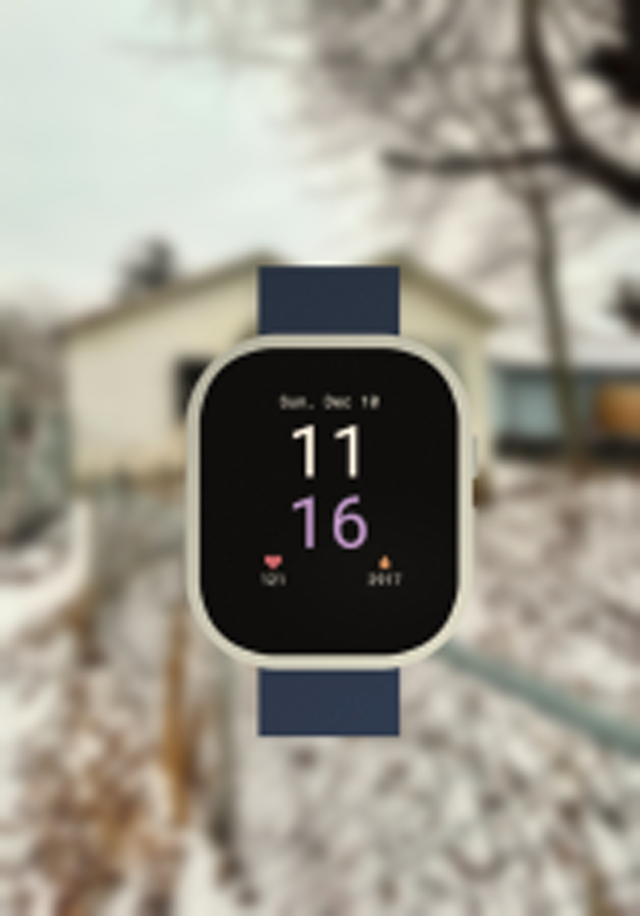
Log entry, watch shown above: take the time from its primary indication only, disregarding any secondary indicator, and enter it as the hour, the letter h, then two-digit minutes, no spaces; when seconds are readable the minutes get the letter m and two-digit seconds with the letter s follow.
11h16
